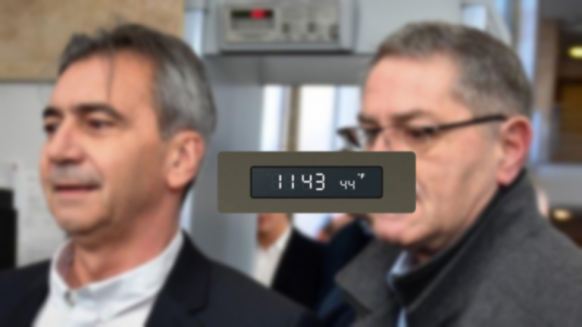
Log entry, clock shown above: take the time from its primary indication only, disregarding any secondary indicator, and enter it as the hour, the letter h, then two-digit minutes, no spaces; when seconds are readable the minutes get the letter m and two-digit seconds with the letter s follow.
11h43
